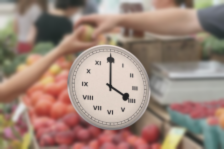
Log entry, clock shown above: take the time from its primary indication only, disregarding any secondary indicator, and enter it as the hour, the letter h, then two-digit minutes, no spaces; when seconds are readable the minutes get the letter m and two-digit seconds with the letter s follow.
4h00
